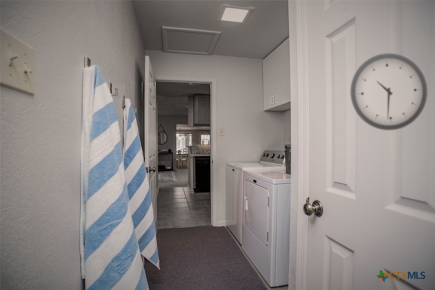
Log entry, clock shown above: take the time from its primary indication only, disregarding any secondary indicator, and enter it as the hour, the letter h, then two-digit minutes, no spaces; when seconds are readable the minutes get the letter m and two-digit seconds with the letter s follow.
10h31
